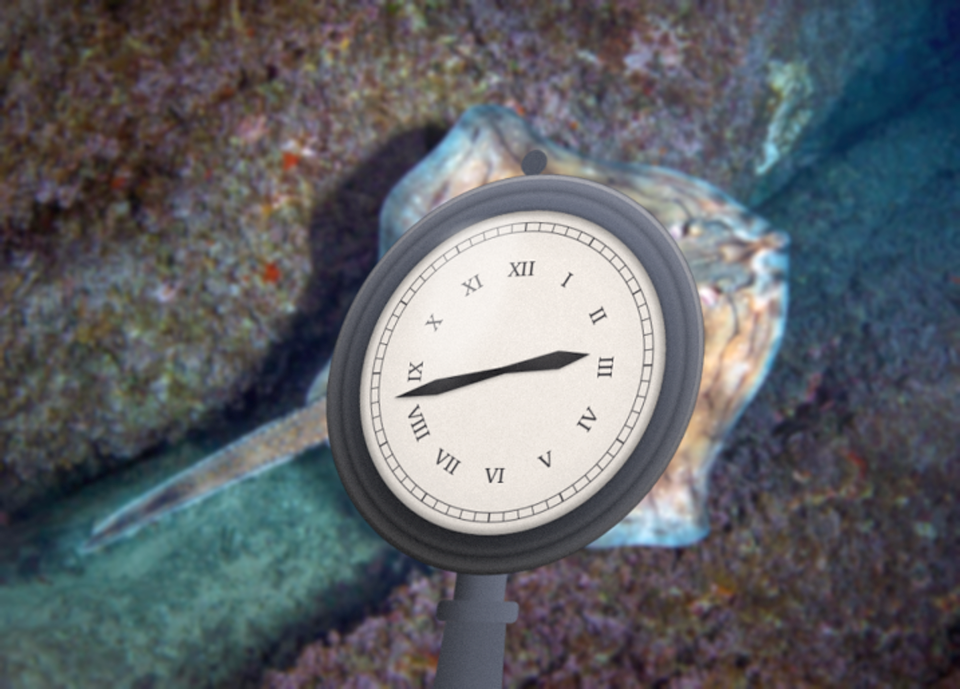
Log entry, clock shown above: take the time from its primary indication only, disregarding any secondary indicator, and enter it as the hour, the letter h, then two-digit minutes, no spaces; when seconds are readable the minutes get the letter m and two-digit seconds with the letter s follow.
2h43
